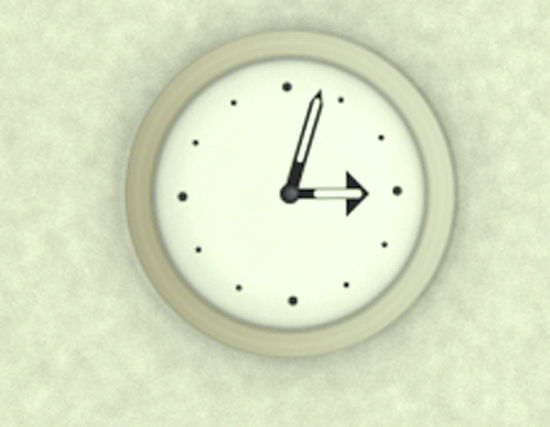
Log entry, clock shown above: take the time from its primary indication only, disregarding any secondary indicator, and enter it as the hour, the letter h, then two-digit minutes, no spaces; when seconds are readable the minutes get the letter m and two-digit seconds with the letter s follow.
3h03
